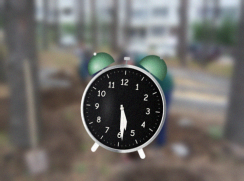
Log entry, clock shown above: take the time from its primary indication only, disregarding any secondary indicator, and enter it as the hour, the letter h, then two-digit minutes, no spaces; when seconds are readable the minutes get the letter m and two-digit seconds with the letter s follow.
5h29
